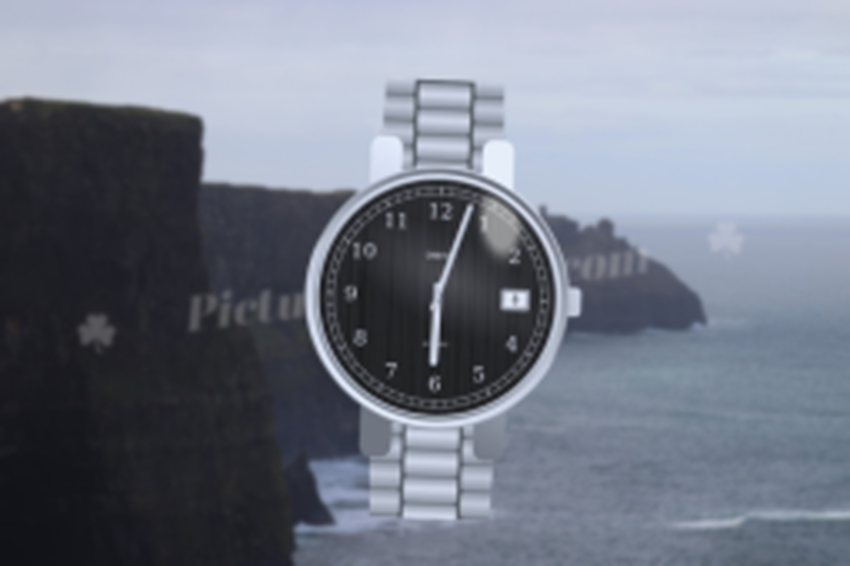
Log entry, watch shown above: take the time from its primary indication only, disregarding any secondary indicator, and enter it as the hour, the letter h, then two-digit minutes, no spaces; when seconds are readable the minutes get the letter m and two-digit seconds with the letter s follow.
6h03
